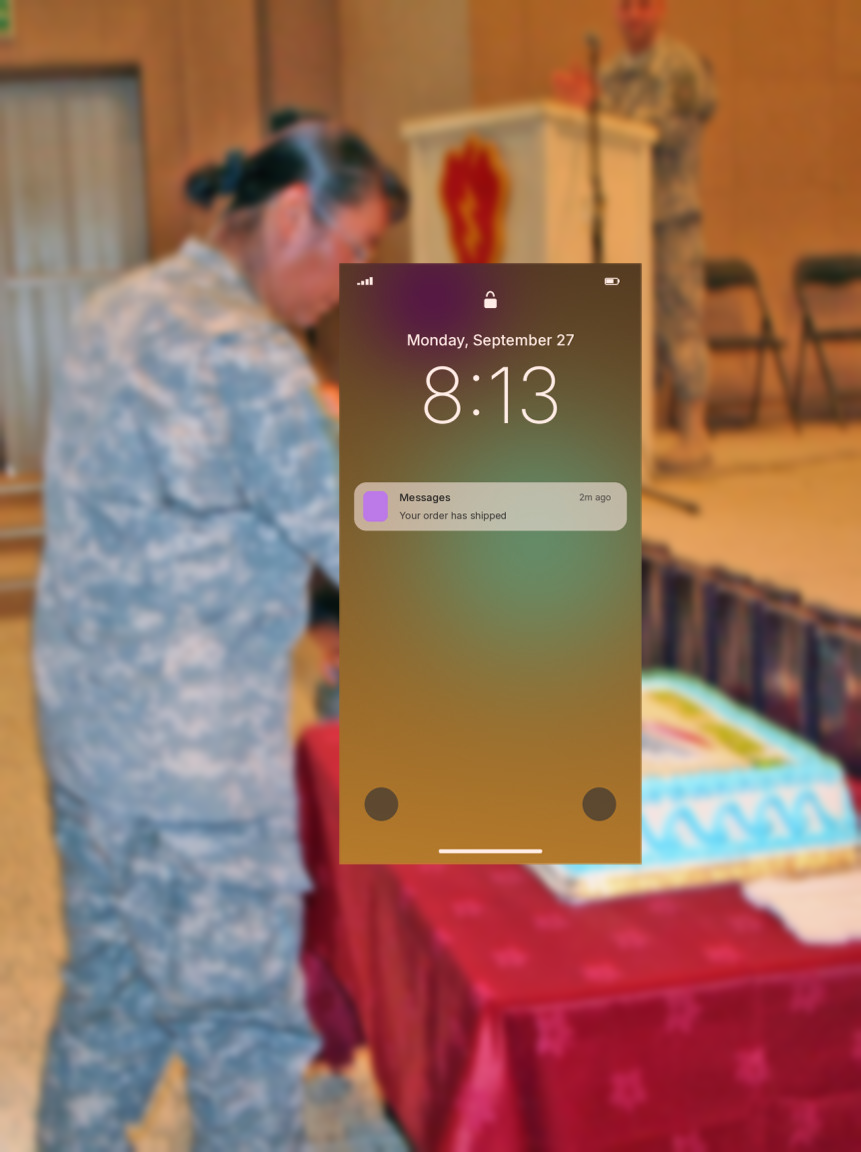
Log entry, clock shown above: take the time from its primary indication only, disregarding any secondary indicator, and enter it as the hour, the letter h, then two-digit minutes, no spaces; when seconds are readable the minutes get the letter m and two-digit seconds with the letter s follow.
8h13
